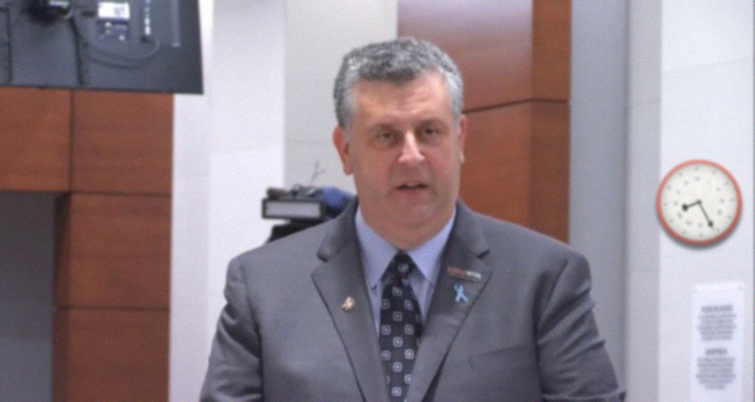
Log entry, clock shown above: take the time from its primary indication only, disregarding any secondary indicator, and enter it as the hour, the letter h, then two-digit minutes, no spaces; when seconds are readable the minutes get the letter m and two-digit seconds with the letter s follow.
8h26
